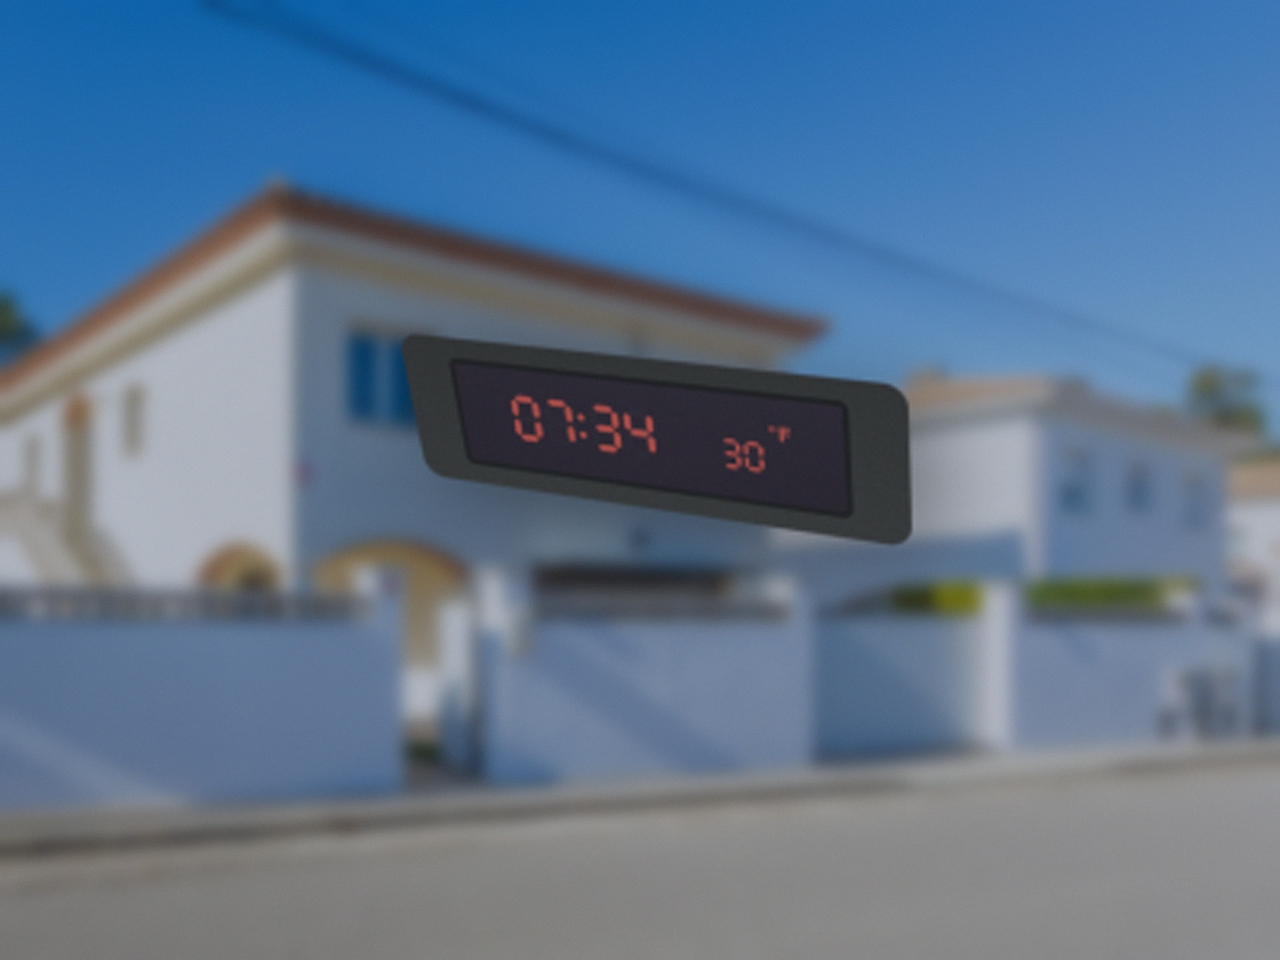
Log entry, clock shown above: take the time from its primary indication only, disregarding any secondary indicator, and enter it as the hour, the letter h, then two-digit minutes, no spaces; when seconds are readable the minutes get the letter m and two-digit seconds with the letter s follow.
7h34
